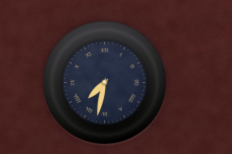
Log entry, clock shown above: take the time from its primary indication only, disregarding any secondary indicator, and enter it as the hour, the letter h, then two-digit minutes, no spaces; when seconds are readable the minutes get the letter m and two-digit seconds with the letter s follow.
7h32
